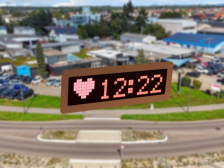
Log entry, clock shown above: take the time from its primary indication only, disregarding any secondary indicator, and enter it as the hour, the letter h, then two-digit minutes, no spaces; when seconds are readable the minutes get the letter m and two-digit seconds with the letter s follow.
12h22
